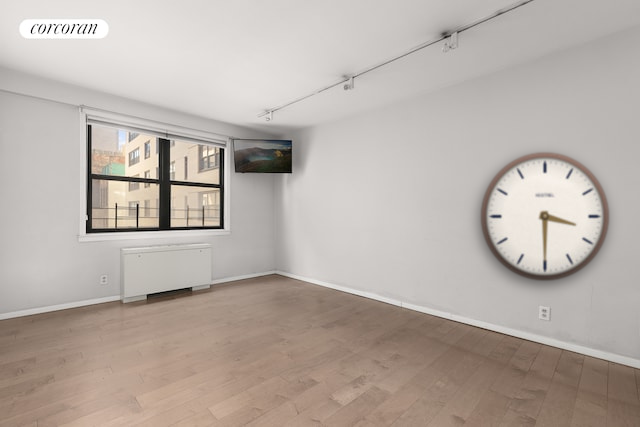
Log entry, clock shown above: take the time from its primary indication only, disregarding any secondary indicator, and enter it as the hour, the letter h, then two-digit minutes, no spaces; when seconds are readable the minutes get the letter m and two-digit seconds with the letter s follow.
3h30
